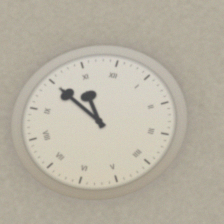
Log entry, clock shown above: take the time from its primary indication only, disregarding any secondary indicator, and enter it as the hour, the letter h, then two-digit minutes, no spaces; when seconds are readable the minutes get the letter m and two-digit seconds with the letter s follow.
10h50
